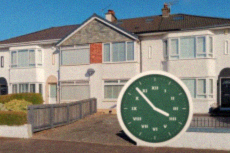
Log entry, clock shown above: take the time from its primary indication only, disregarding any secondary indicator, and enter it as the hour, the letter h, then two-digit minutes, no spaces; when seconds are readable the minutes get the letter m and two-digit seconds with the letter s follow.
3h53
